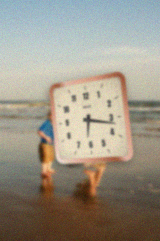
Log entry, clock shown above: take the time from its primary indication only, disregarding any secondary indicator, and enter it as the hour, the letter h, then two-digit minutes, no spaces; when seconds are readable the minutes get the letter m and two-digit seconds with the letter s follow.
6h17
